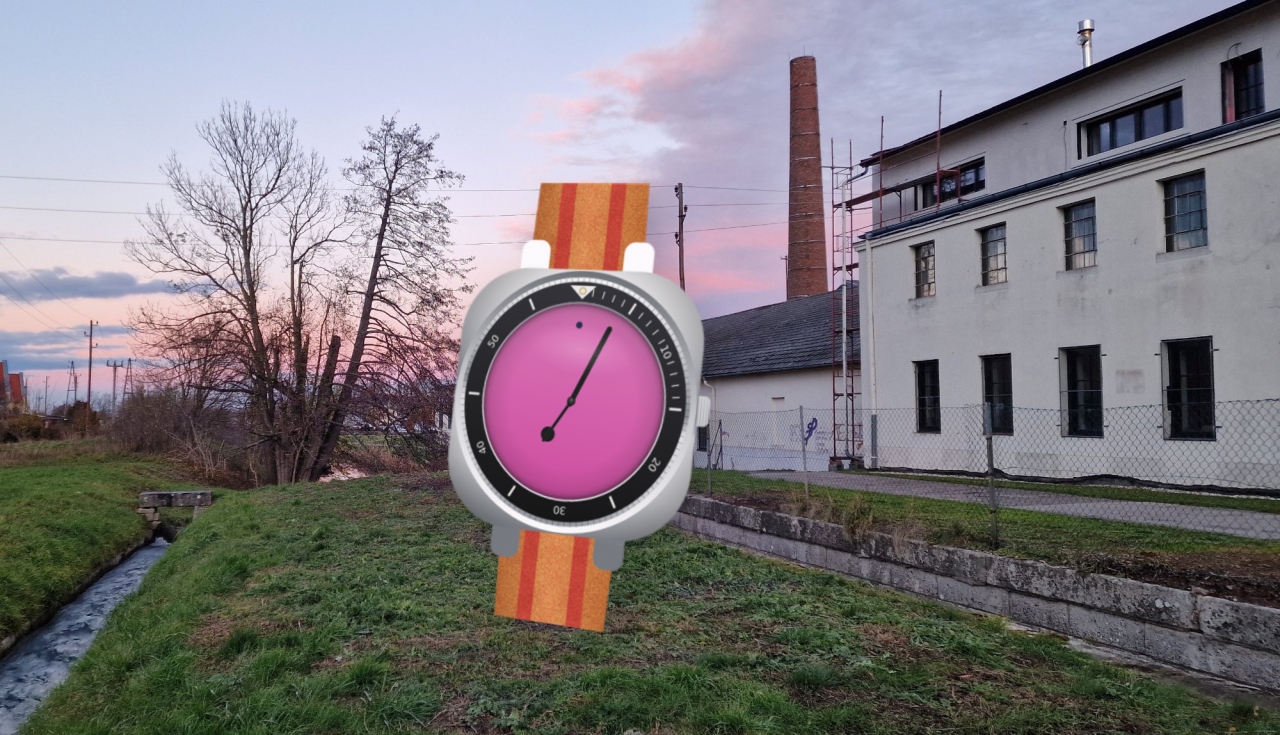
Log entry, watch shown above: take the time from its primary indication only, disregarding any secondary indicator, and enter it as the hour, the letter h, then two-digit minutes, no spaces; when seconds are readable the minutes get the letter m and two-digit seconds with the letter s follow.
7h04
